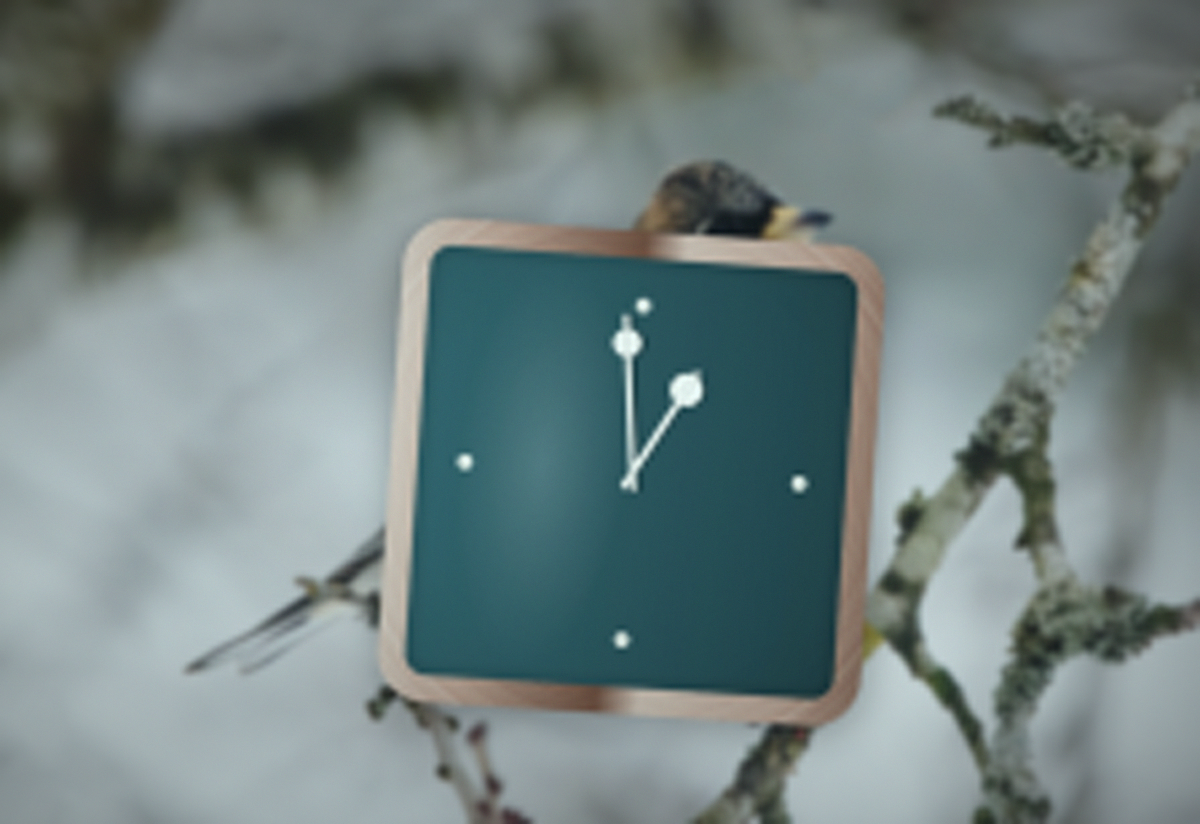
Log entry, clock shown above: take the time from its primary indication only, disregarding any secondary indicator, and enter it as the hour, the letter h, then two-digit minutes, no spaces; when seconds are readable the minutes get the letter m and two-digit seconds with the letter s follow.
12h59
